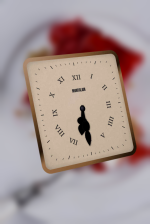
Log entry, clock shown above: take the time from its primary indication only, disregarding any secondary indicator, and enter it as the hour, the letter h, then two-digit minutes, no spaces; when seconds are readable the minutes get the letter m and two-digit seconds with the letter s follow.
6h30
